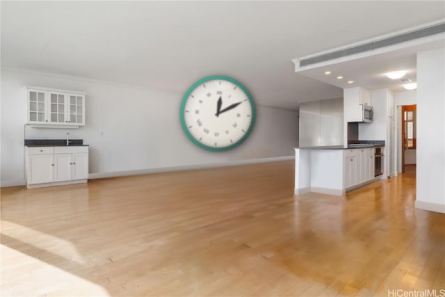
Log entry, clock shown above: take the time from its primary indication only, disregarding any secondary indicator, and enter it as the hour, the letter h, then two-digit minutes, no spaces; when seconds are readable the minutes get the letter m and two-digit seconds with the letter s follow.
12h10
